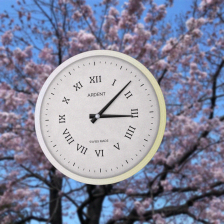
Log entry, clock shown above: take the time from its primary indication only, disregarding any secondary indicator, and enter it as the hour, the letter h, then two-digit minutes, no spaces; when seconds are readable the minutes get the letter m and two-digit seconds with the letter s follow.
3h08
